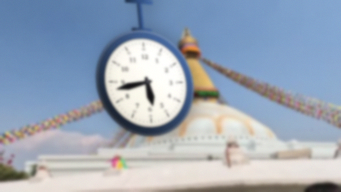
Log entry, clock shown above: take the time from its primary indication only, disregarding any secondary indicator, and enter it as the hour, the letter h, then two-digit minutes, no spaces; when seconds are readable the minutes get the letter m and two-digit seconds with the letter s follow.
5h43
